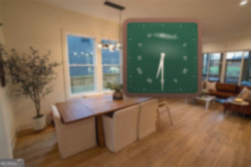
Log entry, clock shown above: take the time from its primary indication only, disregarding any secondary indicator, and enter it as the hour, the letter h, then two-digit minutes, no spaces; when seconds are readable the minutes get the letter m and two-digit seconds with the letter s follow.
6h30
